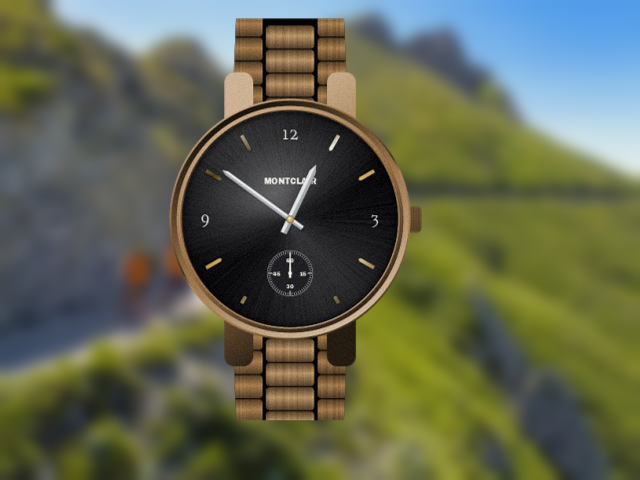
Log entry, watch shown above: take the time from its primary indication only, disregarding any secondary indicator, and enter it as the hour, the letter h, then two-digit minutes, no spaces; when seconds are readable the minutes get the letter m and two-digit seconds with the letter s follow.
12h51
